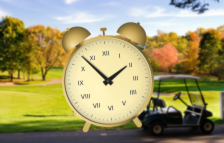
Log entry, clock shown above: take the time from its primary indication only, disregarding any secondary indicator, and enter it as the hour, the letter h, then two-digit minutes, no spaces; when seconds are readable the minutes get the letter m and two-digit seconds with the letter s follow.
1h53
